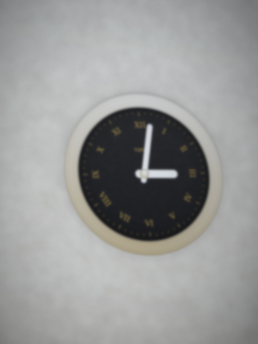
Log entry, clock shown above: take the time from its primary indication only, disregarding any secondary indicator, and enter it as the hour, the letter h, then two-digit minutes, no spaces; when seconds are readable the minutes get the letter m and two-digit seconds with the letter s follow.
3h02
